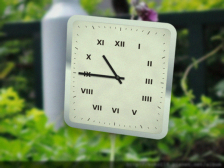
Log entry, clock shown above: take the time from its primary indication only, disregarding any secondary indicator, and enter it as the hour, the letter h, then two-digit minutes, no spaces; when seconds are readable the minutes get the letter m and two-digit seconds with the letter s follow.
10h45
